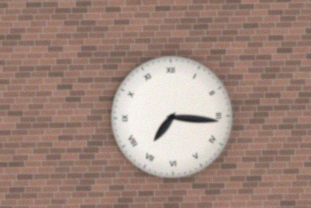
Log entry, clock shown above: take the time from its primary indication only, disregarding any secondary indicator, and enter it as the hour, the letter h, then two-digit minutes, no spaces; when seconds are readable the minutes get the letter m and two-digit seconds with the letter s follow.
7h16
